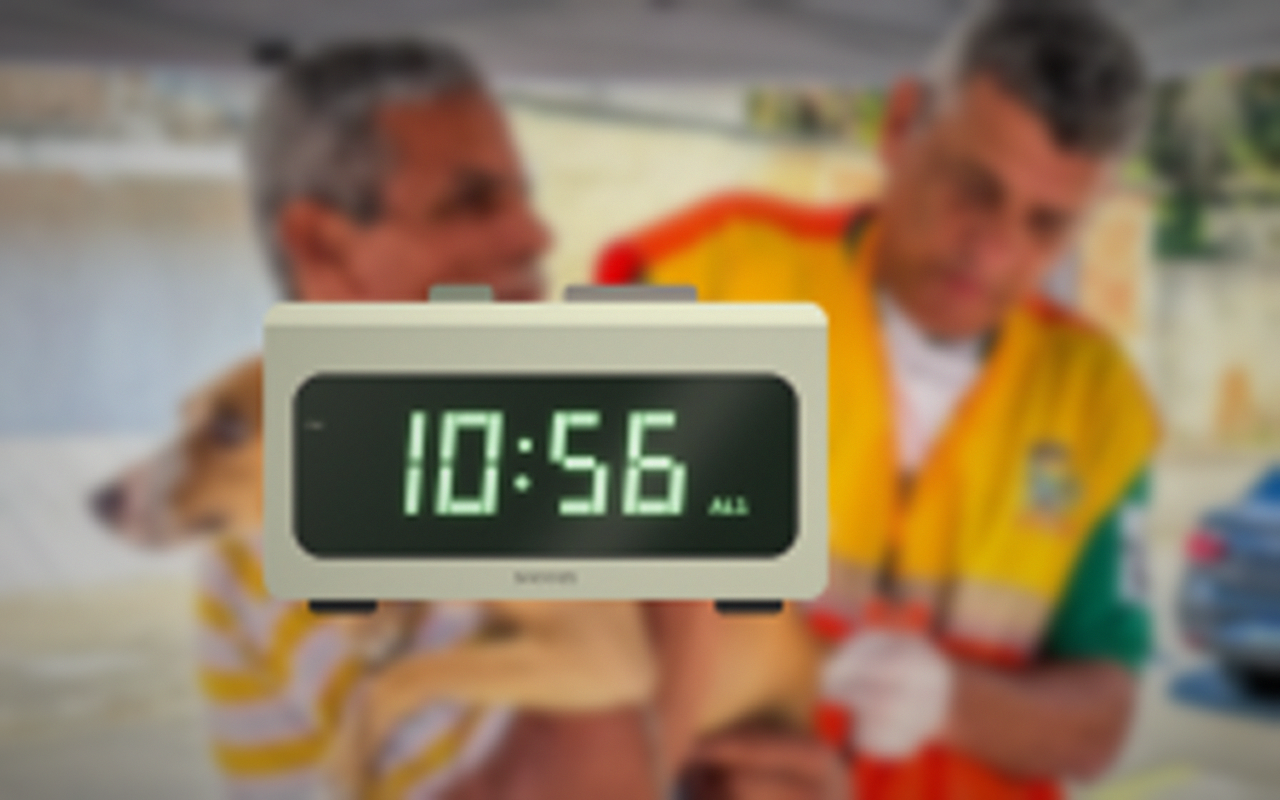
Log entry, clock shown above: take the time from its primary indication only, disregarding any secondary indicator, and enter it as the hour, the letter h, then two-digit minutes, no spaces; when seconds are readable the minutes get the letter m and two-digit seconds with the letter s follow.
10h56
